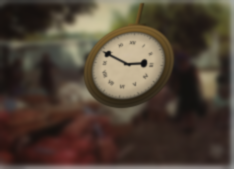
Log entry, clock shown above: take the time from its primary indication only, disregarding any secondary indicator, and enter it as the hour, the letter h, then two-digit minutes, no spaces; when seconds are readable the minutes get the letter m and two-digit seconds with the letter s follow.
2h49
